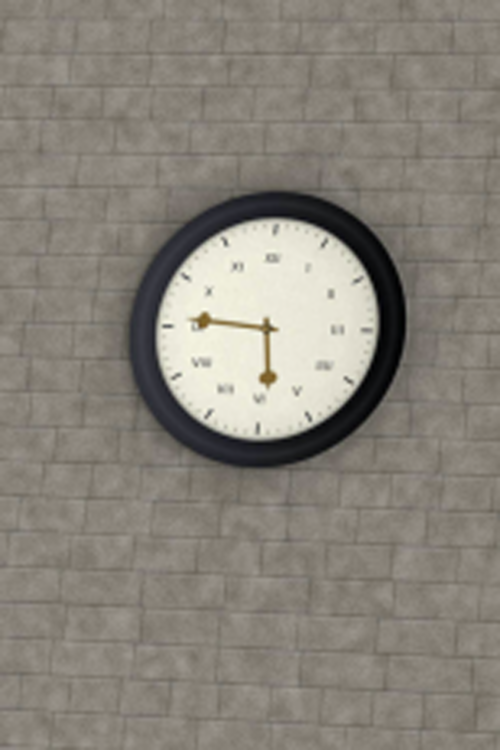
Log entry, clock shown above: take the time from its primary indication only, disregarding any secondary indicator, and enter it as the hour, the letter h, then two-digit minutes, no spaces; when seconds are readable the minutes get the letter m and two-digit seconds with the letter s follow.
5h46
